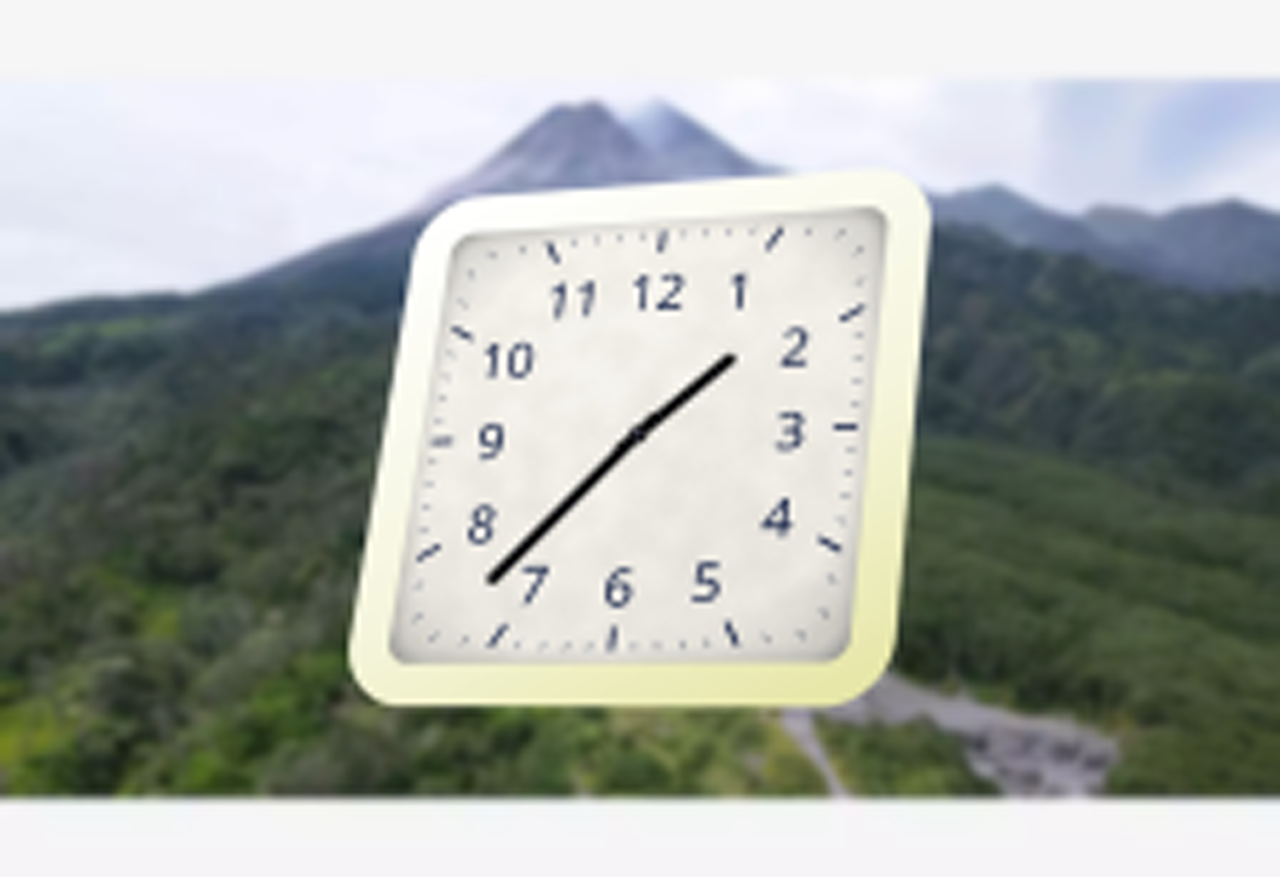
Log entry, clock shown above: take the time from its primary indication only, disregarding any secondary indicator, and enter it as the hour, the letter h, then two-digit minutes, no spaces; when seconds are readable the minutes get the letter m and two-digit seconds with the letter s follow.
1h37
